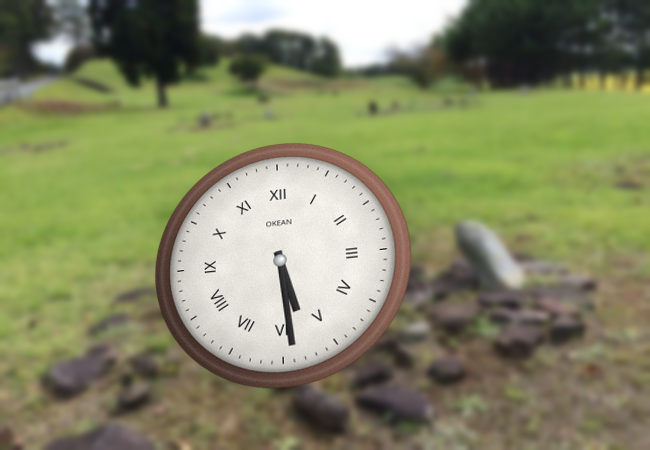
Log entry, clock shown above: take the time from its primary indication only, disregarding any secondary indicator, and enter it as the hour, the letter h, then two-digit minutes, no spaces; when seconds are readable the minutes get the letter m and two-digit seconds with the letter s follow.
5h29
